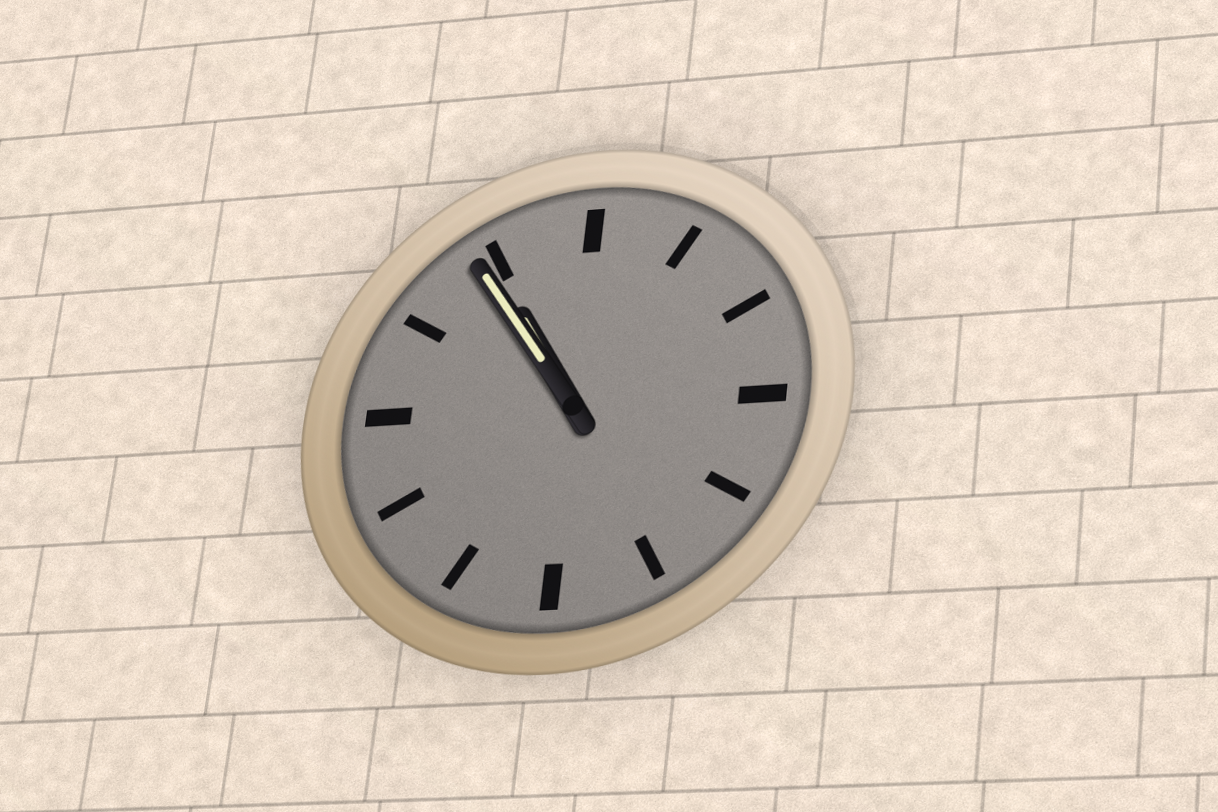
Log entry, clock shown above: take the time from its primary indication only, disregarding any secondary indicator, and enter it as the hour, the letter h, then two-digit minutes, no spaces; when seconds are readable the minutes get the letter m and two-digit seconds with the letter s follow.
10h54
